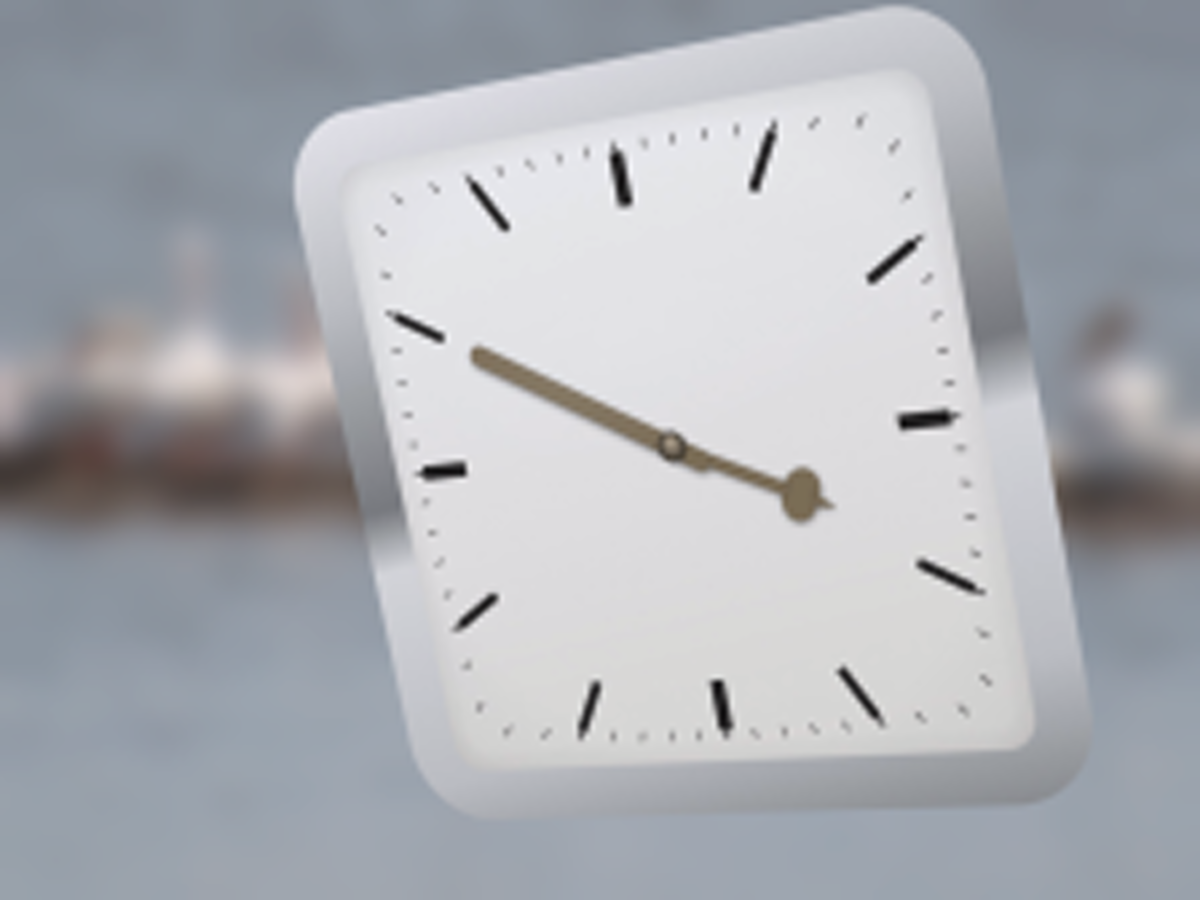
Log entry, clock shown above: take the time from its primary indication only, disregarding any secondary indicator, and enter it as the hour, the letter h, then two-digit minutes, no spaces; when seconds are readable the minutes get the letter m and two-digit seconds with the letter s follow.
3h50
